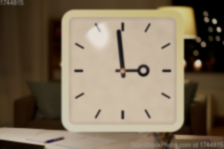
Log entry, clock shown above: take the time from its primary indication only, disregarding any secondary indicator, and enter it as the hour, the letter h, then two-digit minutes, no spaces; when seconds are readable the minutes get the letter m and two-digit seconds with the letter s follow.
2h59
